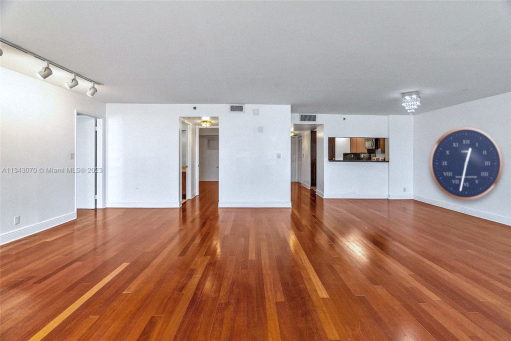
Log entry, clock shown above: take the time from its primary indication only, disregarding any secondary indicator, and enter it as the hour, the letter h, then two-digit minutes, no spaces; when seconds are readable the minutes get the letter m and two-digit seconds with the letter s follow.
12h32
